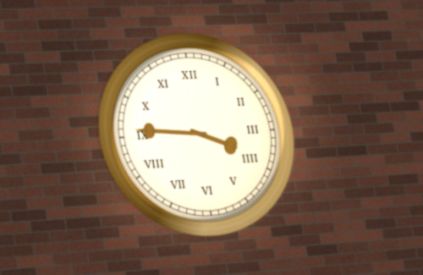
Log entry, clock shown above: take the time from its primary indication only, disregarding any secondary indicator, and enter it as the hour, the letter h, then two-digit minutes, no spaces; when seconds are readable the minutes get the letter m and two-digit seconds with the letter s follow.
3h46
